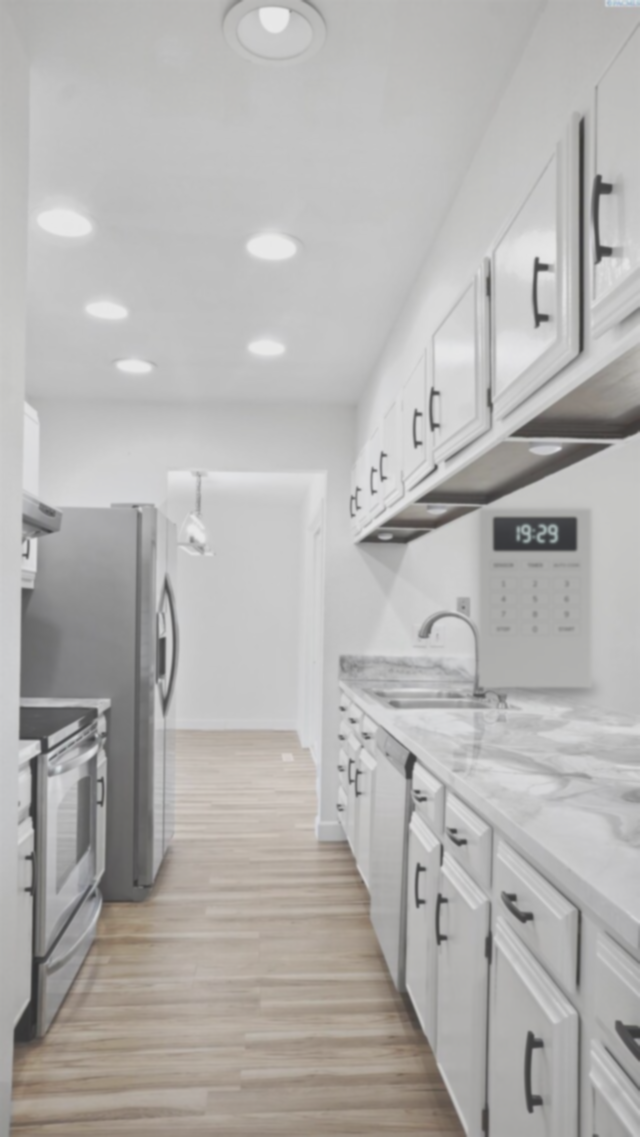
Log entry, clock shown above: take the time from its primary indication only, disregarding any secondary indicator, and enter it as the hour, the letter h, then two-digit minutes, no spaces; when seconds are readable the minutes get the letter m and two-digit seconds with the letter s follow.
19h29
